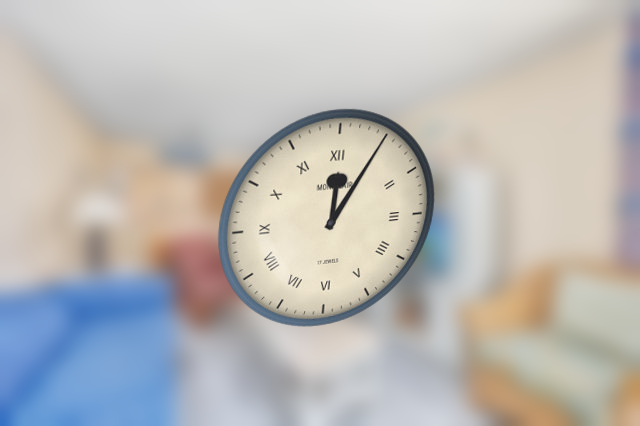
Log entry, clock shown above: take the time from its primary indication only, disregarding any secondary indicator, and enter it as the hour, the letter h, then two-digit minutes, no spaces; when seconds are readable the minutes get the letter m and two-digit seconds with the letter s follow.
12h05
